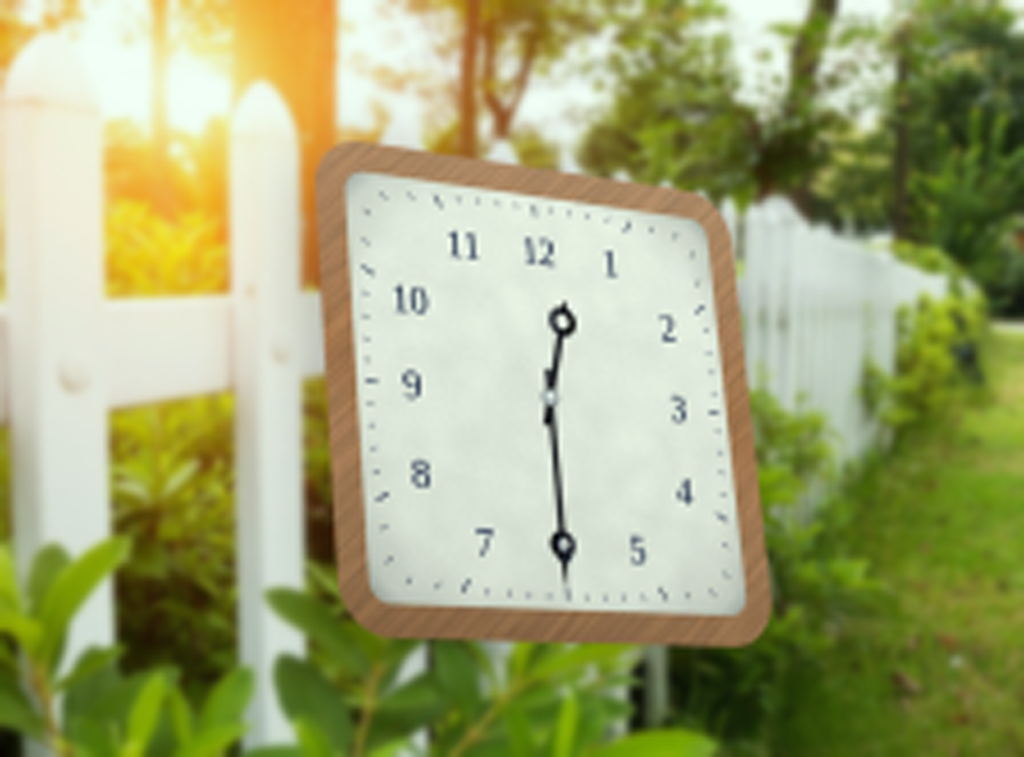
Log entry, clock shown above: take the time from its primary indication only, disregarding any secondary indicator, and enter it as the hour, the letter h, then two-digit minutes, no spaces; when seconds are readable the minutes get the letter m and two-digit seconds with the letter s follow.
12h30
